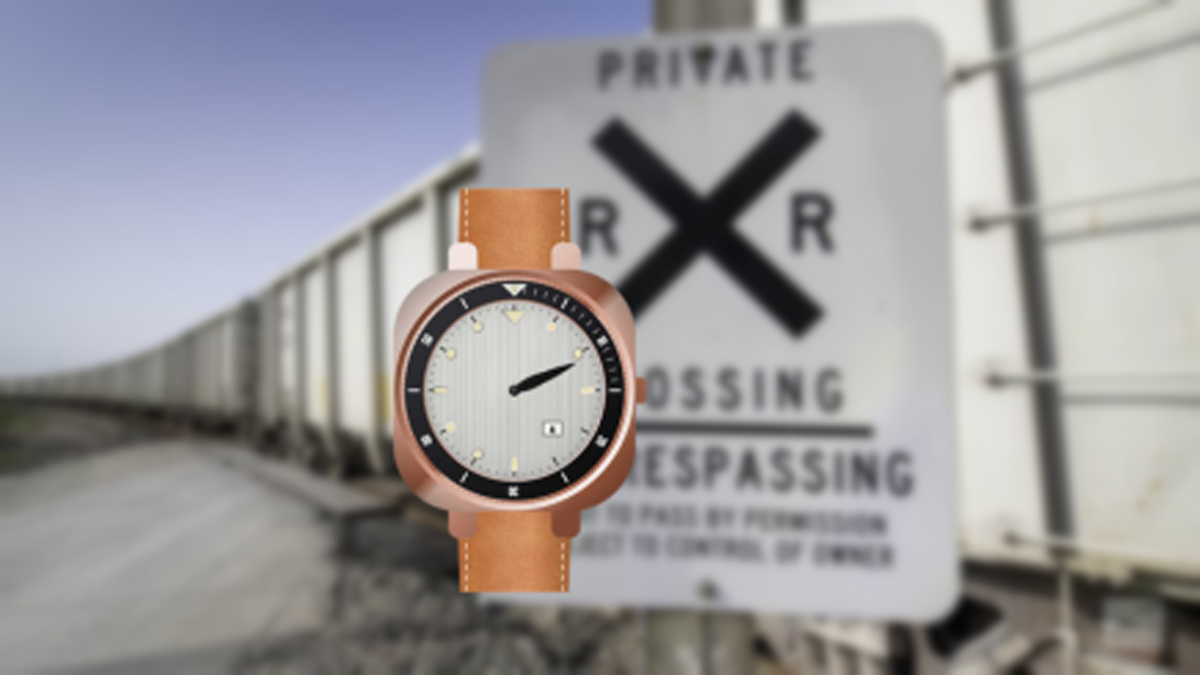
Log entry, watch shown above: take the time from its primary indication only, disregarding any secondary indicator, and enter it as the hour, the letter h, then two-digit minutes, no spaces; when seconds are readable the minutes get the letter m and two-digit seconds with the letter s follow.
2h11
